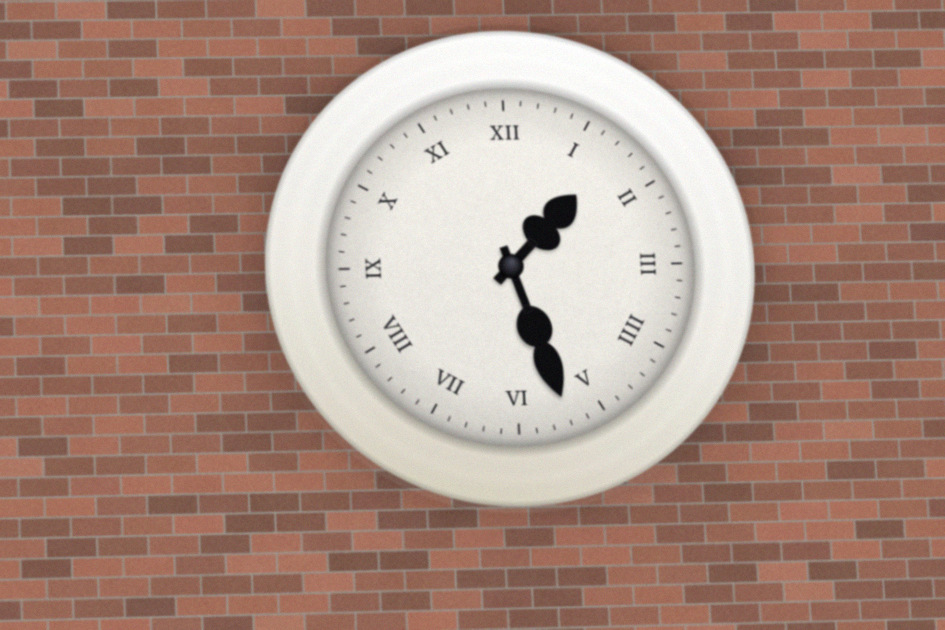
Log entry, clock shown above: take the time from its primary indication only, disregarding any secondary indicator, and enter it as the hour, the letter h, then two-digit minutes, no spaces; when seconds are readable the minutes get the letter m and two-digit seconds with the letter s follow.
1h27
